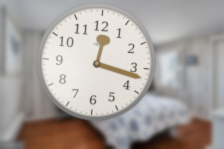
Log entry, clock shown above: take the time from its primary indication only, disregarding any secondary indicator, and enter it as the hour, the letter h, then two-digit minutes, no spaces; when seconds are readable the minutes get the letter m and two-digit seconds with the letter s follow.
12h17
